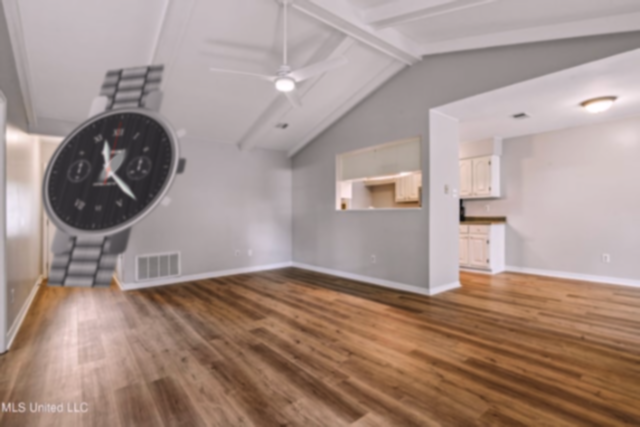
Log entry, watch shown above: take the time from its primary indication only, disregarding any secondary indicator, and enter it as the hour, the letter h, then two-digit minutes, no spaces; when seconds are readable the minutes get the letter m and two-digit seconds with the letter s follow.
11h22
